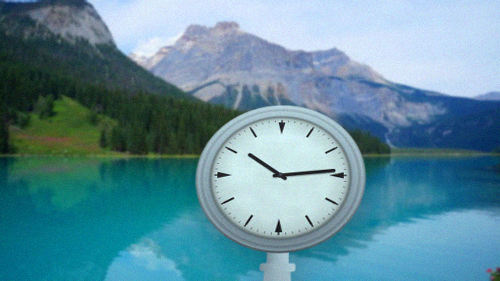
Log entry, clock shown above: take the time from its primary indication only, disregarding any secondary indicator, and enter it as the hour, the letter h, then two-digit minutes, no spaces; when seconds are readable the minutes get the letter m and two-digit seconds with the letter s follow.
10h14
